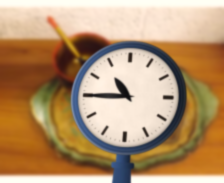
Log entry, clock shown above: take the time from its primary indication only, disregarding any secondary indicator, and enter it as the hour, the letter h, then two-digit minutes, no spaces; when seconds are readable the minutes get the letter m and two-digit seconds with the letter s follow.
10h45
